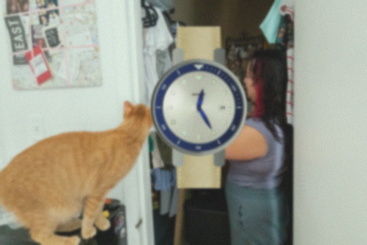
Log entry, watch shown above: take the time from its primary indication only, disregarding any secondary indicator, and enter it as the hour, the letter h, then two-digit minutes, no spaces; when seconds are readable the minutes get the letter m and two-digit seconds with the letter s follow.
12h25
